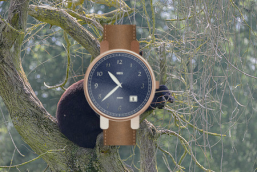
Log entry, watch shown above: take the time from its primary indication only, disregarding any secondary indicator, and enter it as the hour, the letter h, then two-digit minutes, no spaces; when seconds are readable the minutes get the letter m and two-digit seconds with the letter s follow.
10h38
